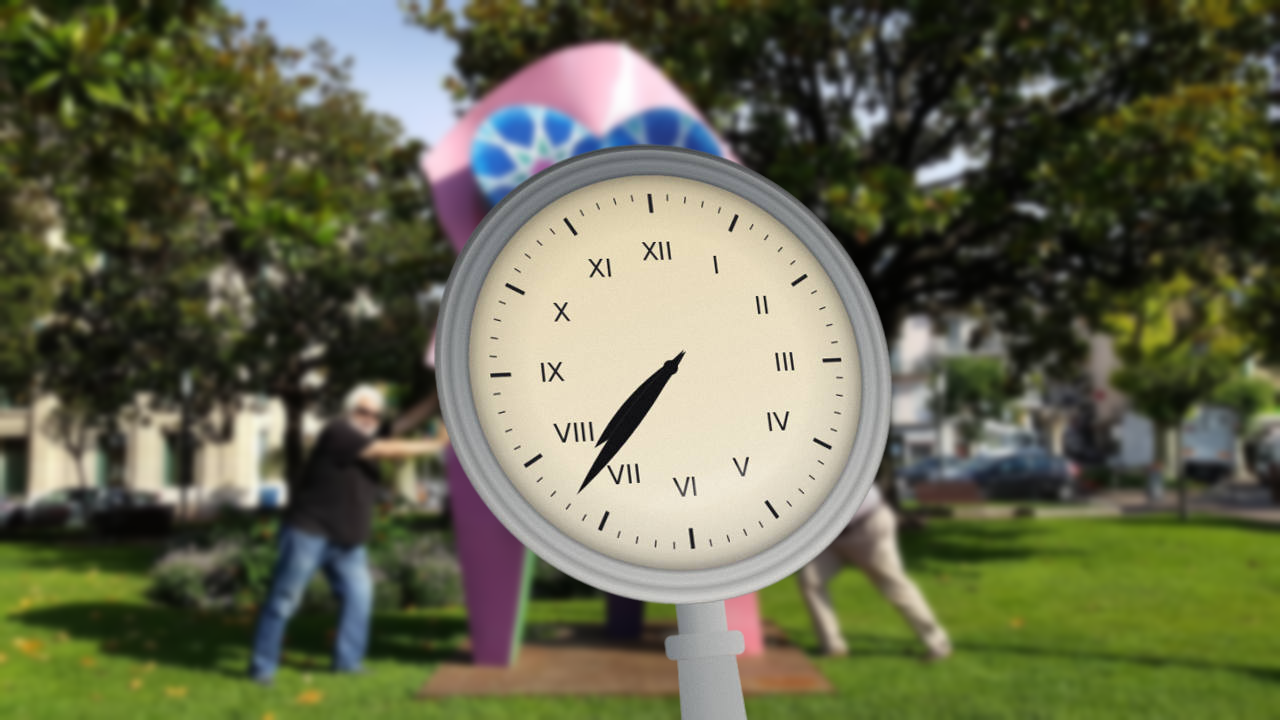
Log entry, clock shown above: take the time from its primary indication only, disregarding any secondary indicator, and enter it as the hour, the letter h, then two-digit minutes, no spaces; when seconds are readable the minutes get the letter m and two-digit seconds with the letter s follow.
7h37
